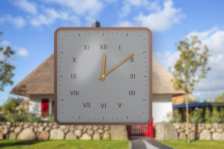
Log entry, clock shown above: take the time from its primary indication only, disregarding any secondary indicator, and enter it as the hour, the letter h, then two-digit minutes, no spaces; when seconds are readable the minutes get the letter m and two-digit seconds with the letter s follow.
12h09
